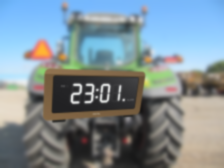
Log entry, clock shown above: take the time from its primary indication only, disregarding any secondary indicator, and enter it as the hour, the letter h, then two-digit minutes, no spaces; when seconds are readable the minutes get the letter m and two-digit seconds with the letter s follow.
23h01
